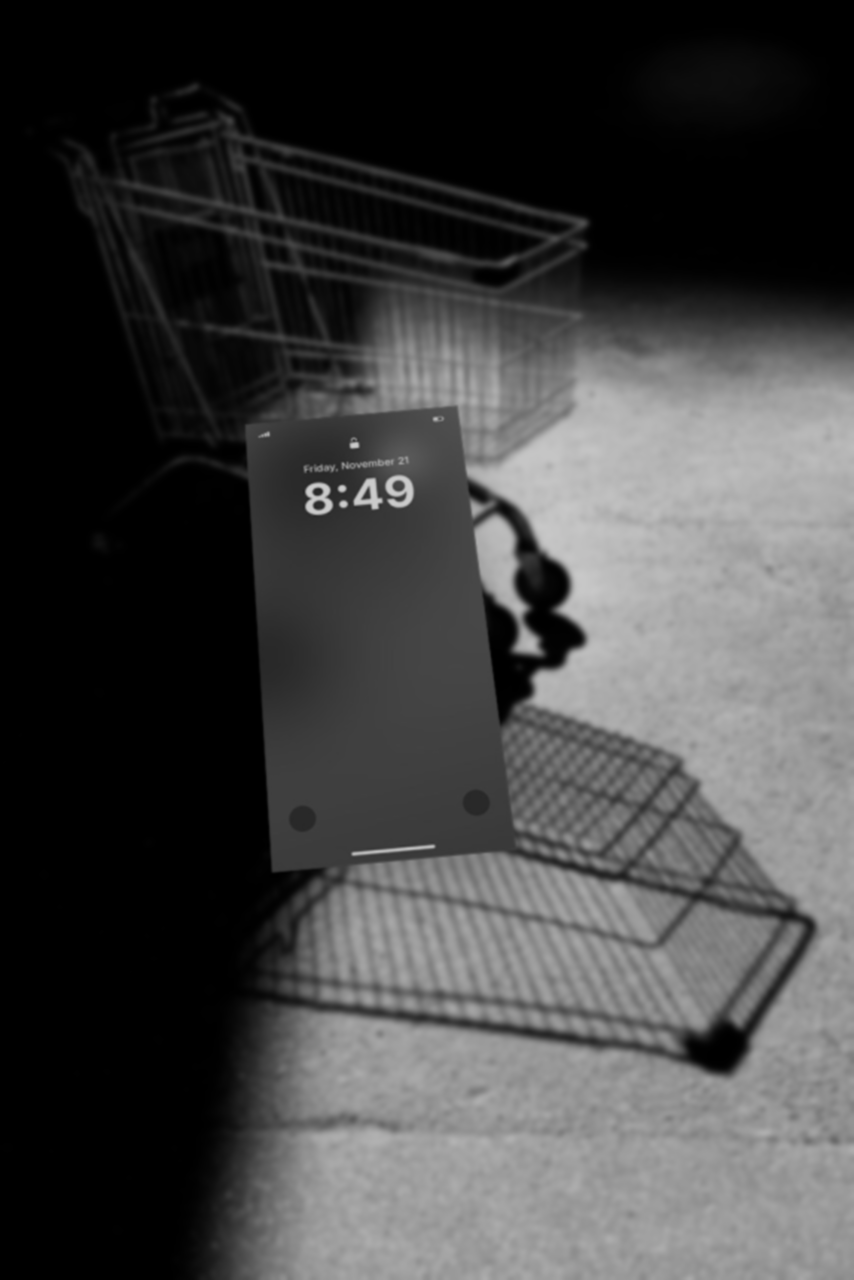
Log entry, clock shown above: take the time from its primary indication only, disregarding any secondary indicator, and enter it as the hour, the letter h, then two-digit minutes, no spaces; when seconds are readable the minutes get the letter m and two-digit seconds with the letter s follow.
8h49
